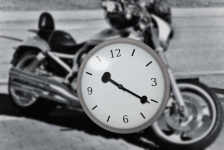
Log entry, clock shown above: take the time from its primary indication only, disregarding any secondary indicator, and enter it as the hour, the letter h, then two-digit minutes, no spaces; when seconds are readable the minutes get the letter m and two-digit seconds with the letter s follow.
10h21
